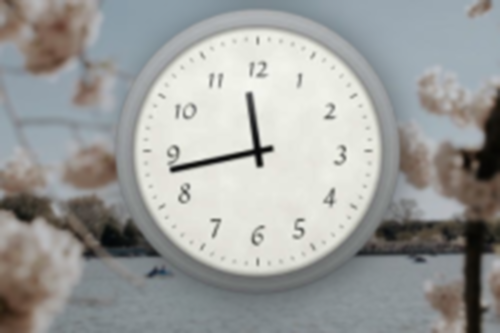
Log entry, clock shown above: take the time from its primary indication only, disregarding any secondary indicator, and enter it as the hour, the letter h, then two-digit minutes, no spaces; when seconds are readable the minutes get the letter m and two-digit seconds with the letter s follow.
11h43
